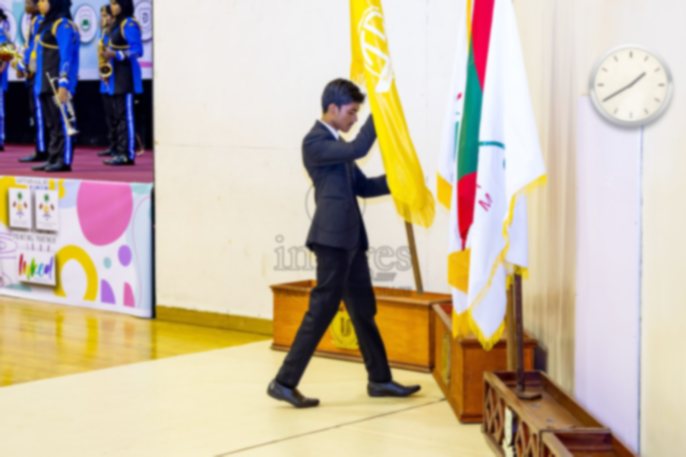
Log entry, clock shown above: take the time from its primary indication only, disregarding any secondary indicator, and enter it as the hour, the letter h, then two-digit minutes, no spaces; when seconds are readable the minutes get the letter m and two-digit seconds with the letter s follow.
1h40
